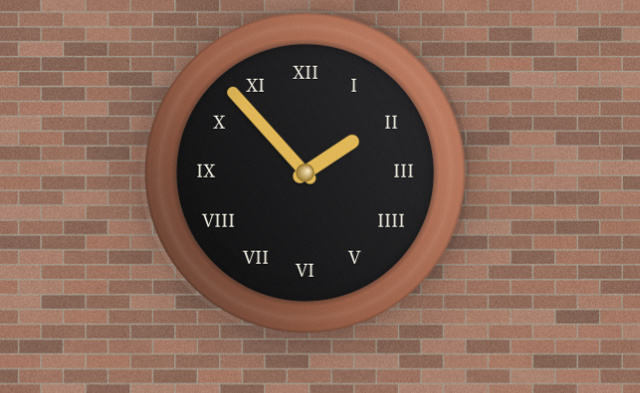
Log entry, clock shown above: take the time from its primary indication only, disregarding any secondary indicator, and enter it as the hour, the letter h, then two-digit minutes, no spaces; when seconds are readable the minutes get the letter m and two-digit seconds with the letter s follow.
1h53
